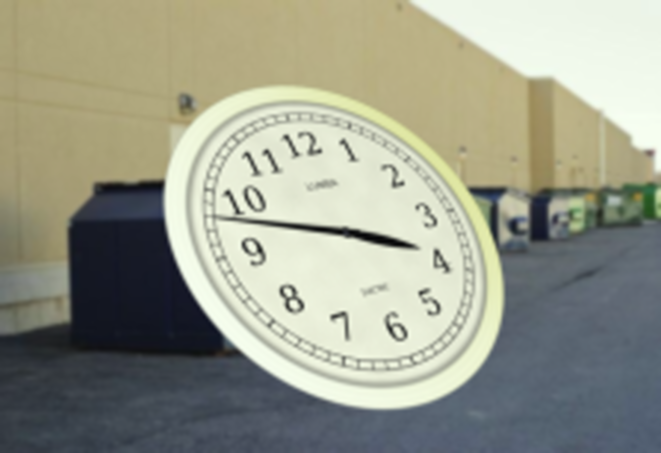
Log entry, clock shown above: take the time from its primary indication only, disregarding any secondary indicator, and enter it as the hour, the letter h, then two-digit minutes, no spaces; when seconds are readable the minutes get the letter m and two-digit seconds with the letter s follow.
3h48
